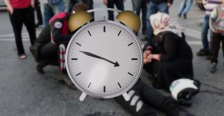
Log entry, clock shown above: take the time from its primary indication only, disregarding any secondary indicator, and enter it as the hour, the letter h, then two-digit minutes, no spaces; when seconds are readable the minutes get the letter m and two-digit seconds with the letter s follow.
3h48
